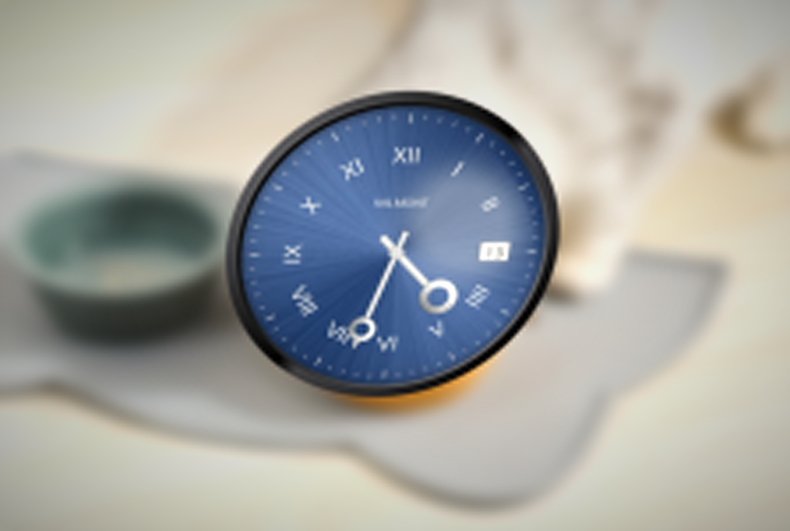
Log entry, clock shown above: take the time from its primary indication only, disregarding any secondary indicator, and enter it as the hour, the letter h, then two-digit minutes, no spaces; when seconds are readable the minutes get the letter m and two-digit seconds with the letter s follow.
4h33
